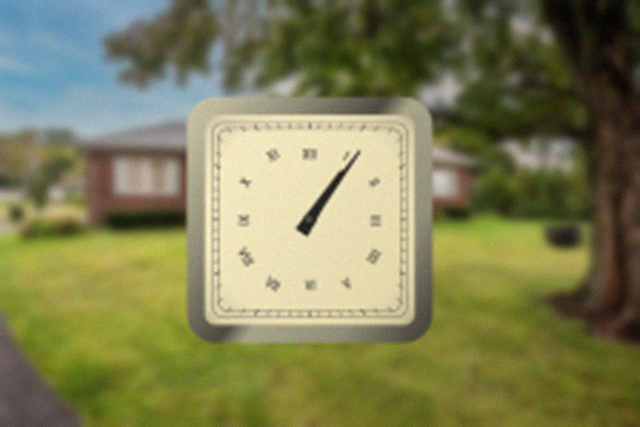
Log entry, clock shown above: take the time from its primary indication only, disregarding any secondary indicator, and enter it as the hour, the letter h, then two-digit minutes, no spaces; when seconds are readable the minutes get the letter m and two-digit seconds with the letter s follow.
1h06
